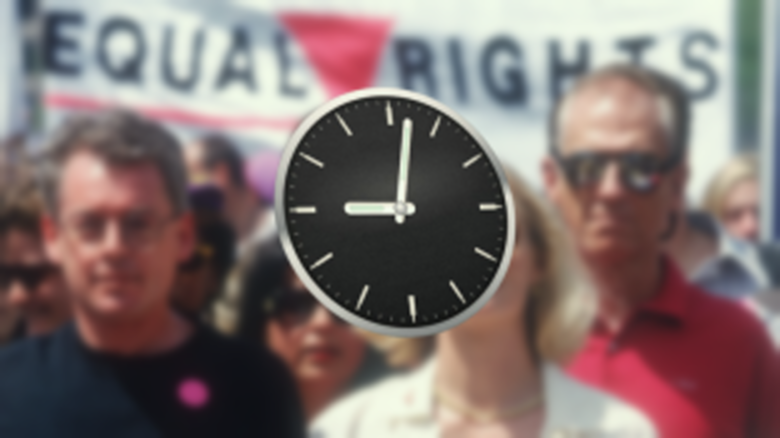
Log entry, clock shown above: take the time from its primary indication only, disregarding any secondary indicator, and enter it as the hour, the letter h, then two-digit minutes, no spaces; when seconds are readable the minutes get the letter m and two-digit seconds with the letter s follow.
9h02
